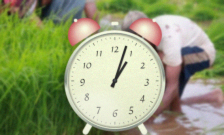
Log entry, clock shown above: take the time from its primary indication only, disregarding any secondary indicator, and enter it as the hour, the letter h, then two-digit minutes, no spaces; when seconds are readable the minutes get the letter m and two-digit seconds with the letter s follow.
1h03
